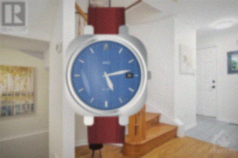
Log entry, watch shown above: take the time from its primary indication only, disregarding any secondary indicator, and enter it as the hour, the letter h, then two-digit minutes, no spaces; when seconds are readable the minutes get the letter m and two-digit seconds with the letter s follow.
5h13
